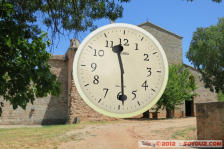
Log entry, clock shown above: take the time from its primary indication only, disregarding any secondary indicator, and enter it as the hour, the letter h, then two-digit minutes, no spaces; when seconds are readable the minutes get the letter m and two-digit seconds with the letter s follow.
11h29
